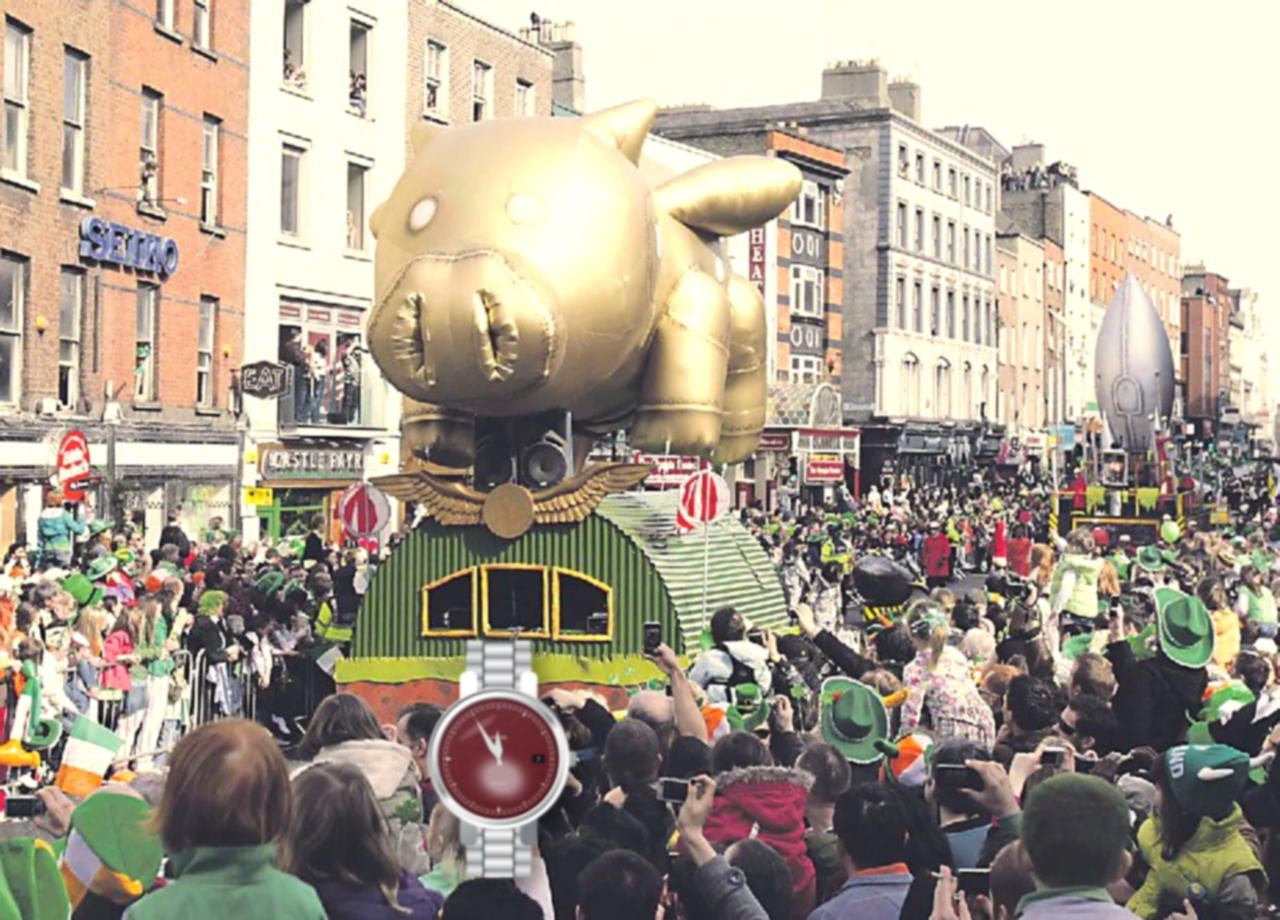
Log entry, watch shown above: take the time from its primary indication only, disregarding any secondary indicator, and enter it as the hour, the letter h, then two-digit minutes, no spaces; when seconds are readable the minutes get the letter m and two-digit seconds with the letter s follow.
11h55
